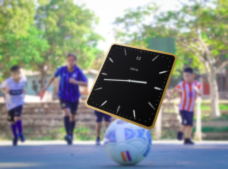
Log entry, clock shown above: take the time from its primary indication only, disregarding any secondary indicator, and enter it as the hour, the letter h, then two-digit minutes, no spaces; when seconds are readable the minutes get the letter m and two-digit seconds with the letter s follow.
2h43
